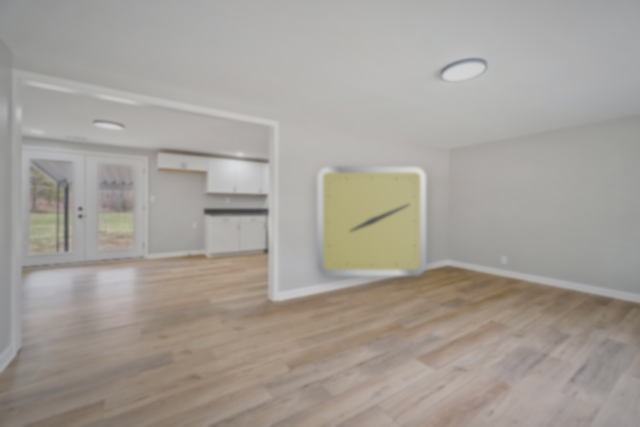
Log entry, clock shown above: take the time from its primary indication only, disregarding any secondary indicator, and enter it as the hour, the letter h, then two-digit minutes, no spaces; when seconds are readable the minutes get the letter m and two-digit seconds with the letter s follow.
8h11
